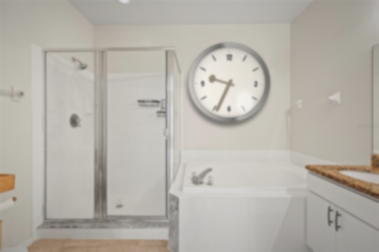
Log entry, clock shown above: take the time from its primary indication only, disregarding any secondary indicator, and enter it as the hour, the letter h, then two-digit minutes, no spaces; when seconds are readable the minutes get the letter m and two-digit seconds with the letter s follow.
9h34
